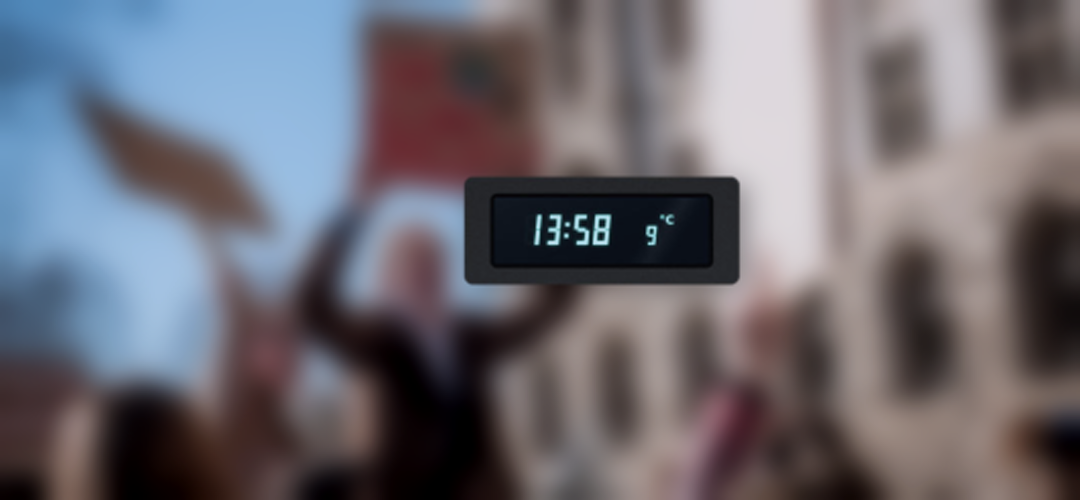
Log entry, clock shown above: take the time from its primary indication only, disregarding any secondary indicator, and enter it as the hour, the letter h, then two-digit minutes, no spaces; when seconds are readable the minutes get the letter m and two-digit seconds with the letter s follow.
13h58
